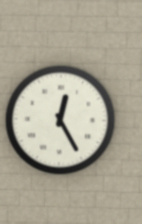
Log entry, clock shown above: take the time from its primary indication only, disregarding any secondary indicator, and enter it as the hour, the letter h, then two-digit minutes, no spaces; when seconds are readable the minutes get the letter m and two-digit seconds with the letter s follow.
12h25
